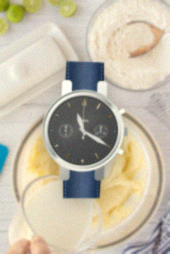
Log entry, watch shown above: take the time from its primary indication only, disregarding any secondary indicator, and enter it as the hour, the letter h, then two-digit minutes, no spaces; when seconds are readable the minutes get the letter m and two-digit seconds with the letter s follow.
11h20
